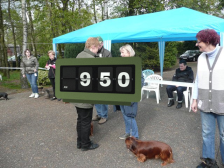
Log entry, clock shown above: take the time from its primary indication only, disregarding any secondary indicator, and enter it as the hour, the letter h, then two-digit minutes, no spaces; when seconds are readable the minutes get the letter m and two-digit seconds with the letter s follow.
9h50
